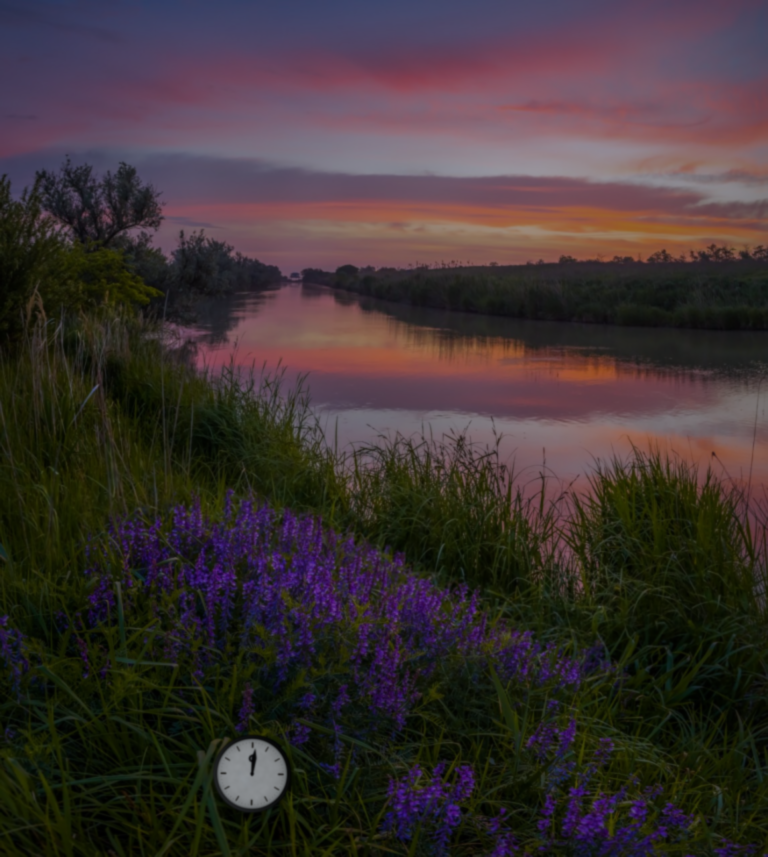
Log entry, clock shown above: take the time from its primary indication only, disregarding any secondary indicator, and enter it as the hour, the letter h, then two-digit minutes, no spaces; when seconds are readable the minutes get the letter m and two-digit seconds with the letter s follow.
12h01
